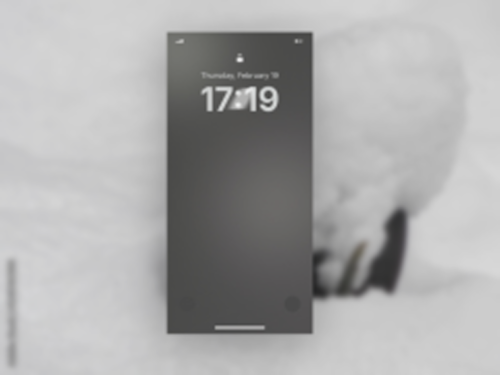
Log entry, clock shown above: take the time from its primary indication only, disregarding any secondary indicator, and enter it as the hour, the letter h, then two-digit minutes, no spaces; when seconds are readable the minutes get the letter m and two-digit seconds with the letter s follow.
17h19
